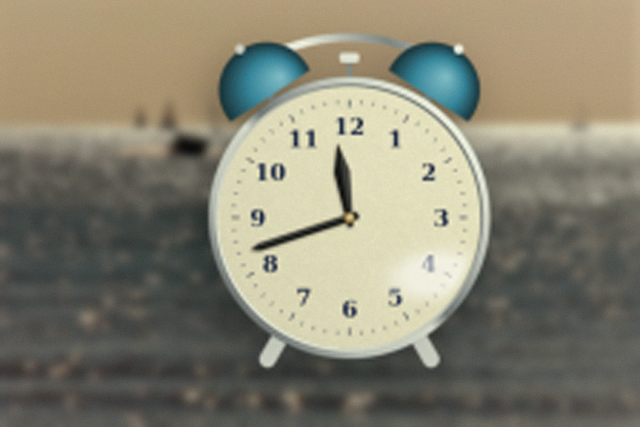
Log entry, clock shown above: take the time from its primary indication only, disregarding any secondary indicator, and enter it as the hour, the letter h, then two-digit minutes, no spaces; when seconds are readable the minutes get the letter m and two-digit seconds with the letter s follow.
11h42
